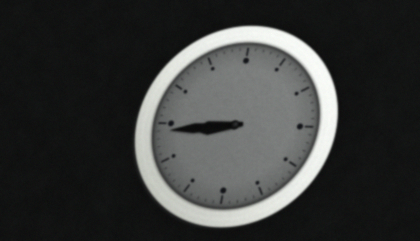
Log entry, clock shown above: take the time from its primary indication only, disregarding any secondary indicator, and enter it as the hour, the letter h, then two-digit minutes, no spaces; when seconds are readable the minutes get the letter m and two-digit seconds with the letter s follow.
8h44
